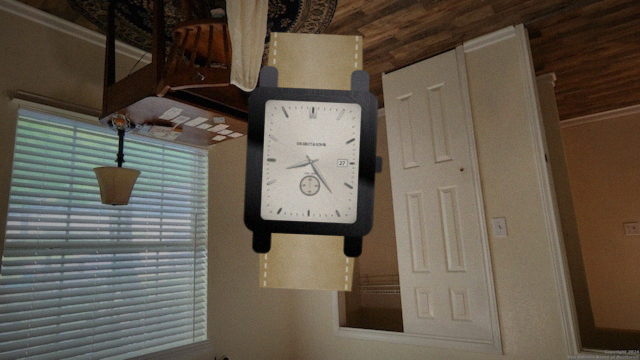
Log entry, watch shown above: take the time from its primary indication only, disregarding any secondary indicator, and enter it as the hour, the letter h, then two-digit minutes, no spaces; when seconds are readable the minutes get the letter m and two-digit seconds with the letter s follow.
8h24
